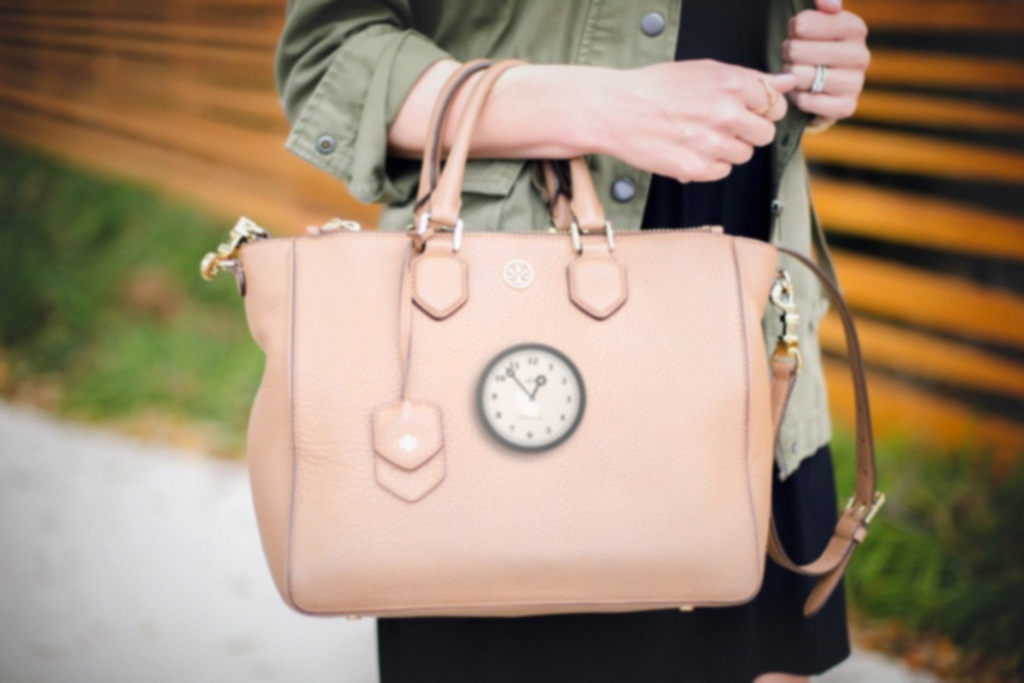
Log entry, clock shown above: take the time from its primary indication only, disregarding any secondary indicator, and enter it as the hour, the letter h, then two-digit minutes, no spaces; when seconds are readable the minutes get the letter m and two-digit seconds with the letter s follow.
12h53
